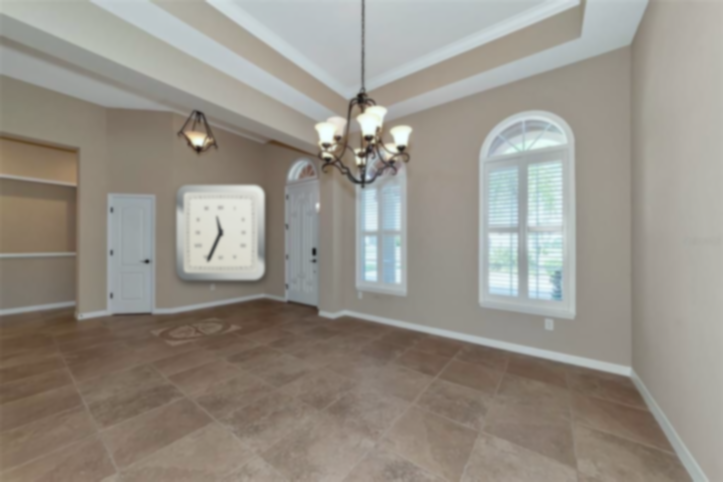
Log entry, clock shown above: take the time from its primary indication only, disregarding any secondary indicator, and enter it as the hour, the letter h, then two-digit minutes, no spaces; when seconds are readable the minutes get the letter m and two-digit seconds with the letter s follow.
11h34
